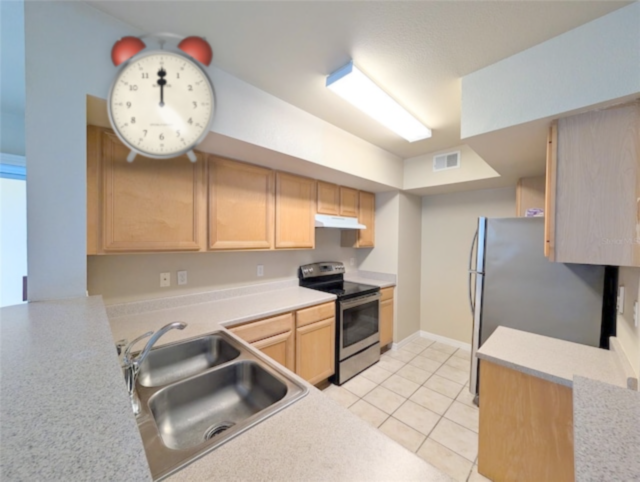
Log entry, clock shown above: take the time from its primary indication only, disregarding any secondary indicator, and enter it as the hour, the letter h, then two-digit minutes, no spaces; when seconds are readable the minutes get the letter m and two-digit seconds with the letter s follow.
12h00
